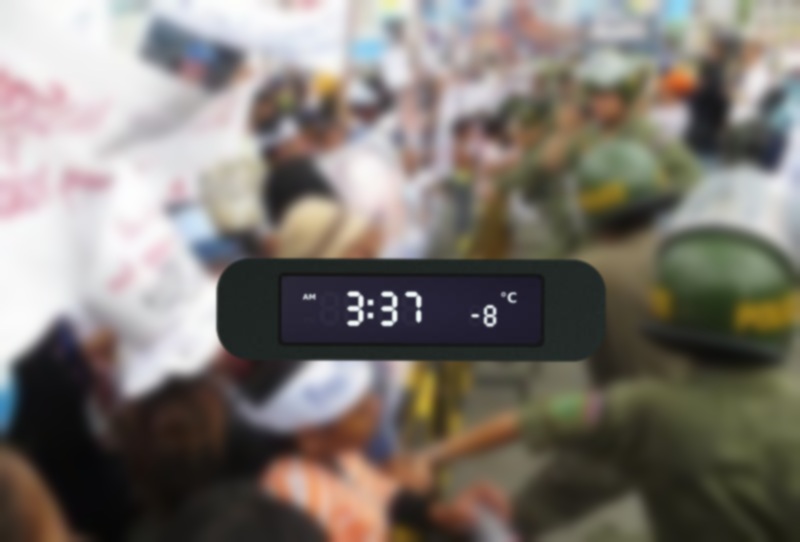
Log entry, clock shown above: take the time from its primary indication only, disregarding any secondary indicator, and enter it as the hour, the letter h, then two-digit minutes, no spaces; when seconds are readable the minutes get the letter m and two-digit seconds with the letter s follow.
3h37
